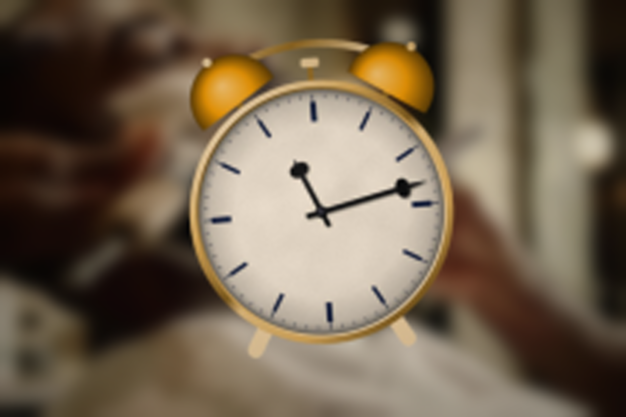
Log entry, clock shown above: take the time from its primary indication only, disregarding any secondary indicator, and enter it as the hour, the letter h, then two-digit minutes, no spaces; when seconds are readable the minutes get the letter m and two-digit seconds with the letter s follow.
11h13
